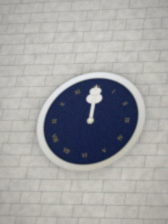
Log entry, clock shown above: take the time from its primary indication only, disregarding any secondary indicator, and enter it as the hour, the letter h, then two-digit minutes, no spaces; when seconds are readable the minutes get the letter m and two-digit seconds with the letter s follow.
12h00
